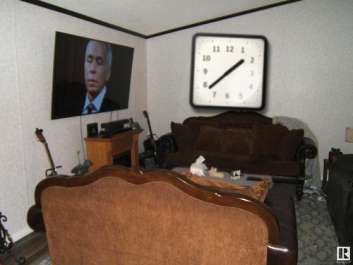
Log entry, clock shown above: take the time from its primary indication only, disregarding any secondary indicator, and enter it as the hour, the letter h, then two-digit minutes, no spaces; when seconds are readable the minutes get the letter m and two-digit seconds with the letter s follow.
1h38
